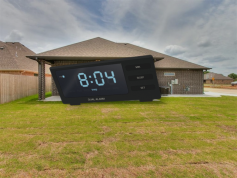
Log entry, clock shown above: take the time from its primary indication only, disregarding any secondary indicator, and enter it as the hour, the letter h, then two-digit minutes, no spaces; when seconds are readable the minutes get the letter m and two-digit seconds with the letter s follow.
8h04
